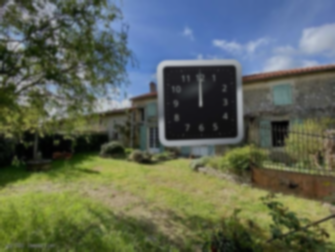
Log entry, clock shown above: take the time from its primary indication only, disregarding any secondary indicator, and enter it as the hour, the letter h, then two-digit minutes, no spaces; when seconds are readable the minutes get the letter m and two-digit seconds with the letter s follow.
12h00
